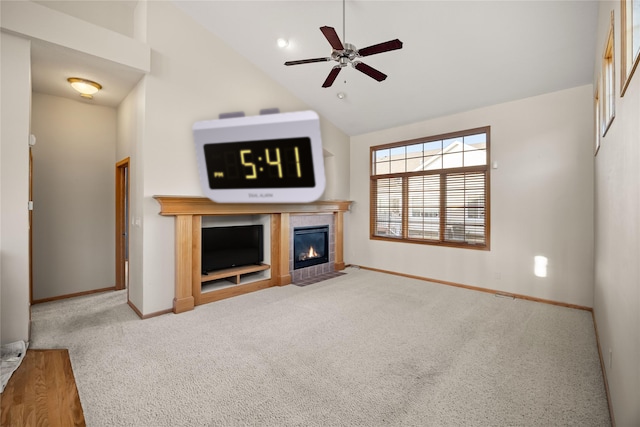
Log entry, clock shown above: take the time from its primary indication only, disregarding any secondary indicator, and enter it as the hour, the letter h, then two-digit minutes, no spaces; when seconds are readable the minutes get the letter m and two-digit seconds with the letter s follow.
5h41
